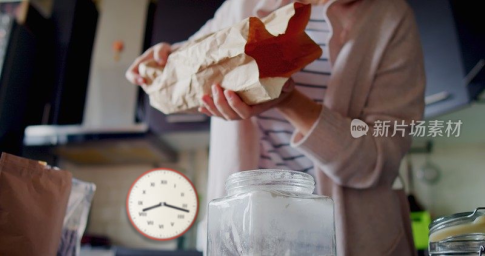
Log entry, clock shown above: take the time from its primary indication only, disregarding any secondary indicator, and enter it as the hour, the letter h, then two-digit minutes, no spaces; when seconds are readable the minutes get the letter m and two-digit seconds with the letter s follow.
8h17
